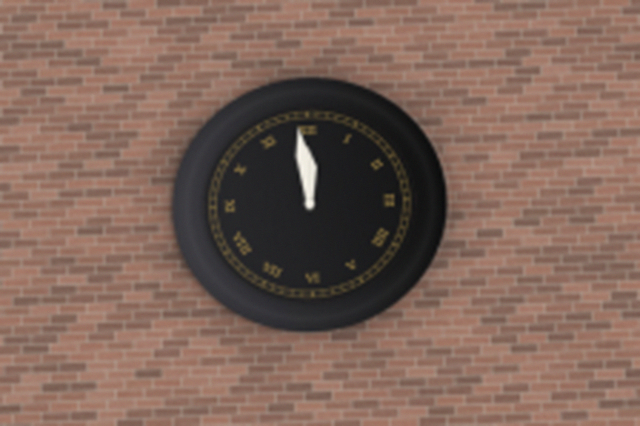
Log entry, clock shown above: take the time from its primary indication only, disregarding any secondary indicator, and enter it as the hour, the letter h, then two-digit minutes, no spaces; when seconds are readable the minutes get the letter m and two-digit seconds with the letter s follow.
11h59
